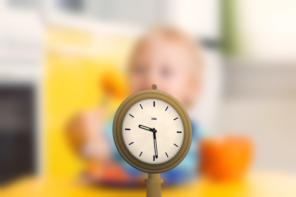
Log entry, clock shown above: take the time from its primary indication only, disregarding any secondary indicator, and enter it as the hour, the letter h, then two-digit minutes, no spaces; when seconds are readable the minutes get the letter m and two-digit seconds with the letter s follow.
9h29
